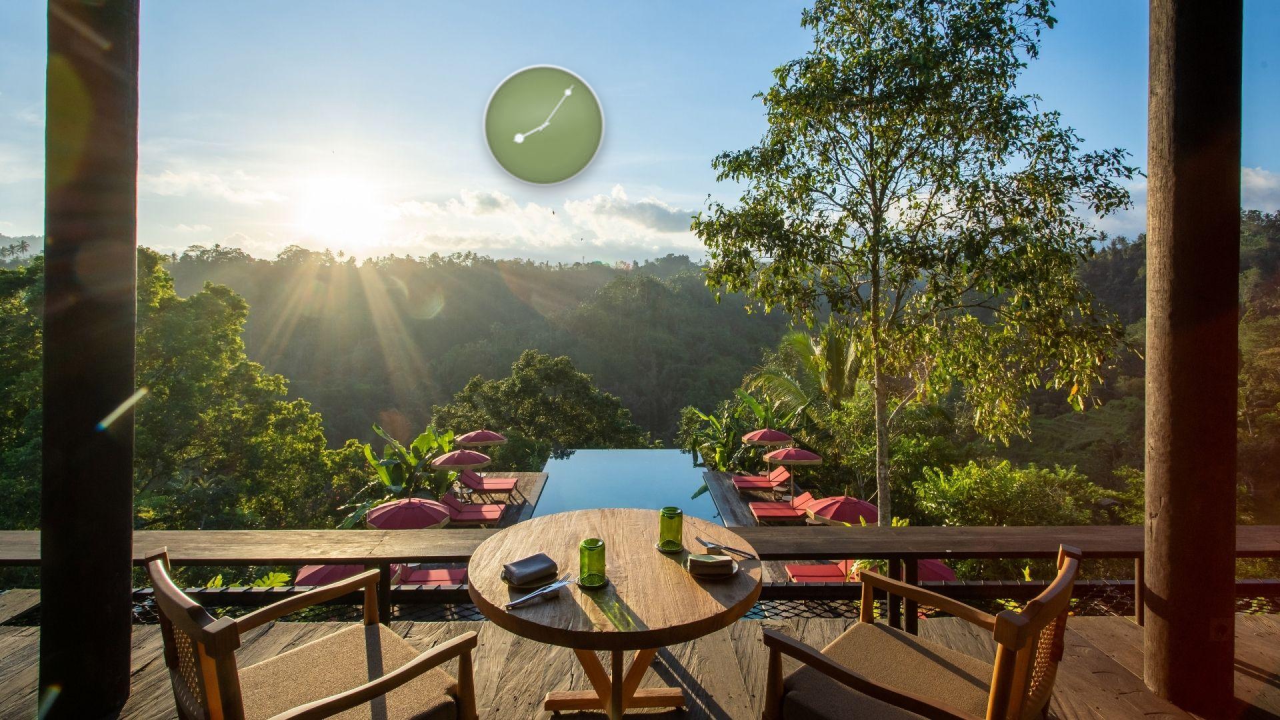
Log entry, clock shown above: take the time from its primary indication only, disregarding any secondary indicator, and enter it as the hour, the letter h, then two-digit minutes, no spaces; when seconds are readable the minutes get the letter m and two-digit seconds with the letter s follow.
8h06
